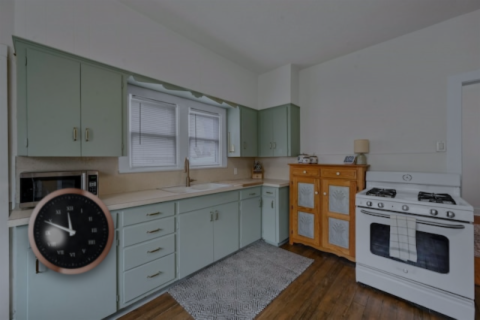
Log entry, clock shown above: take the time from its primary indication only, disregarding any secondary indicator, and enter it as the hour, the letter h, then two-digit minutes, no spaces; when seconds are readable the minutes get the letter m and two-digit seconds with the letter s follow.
11h49
